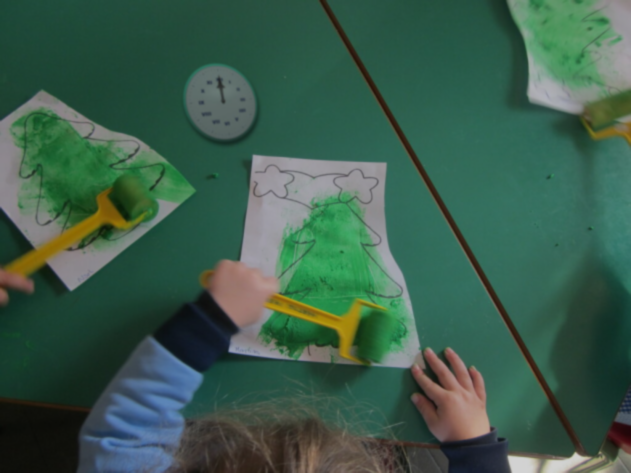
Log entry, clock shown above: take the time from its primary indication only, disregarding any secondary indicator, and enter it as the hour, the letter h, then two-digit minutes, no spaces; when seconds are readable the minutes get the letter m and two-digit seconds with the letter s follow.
12h00
